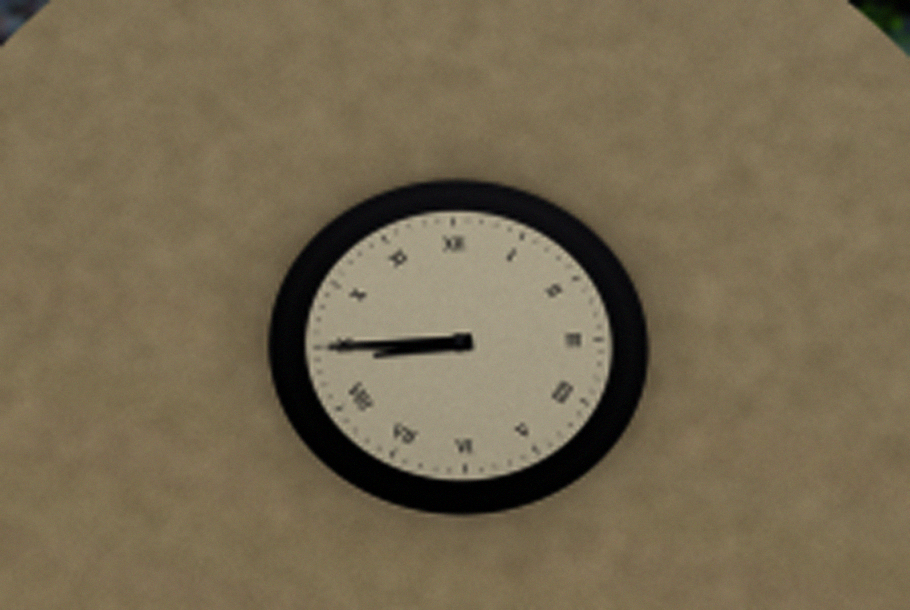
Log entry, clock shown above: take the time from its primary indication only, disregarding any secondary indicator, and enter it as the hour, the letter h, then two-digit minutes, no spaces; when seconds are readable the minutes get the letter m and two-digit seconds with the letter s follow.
8h45
